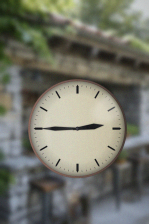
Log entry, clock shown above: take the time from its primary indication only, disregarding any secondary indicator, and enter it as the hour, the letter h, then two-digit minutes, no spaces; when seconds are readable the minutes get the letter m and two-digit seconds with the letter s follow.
2h45
